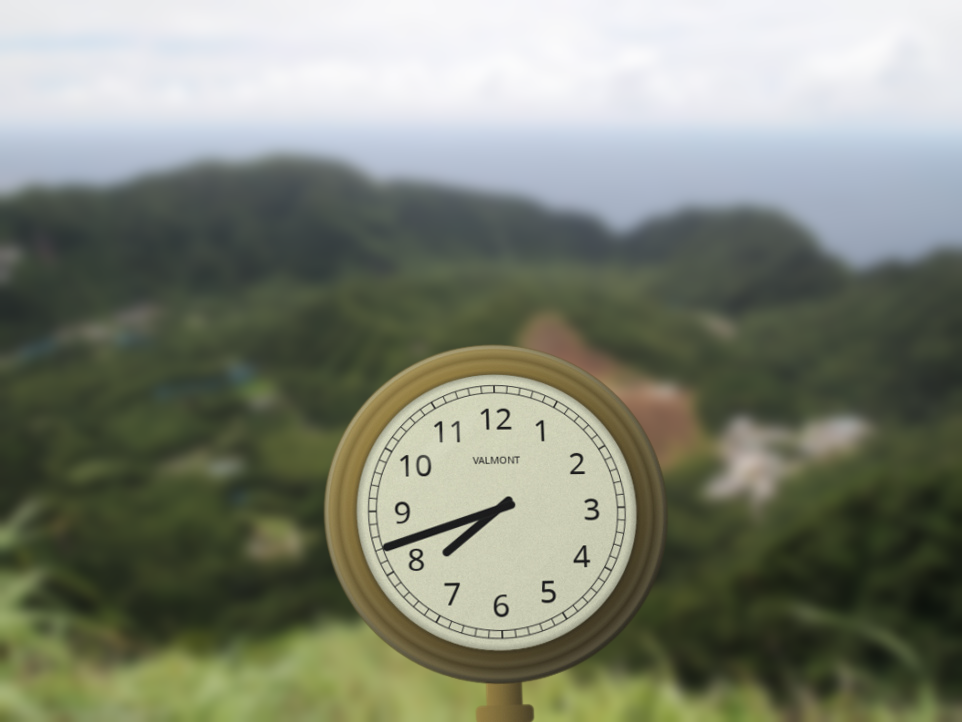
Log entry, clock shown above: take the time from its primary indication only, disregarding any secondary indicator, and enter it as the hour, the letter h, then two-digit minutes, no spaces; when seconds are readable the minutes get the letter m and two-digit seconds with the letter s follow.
7h42
